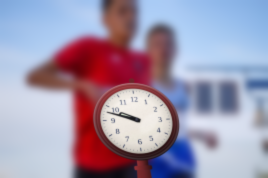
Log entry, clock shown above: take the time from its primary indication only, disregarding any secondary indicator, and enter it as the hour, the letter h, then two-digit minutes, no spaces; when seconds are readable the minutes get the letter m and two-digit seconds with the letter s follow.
9h48
